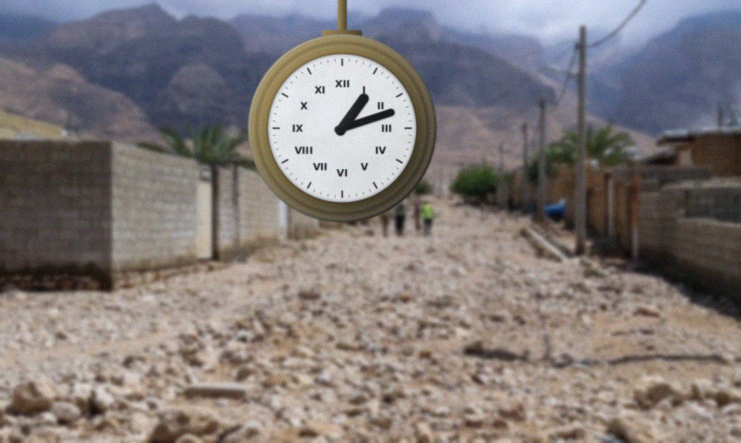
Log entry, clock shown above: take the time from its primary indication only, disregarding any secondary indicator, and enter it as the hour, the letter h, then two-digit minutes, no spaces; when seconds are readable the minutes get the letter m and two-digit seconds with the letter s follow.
1h12
